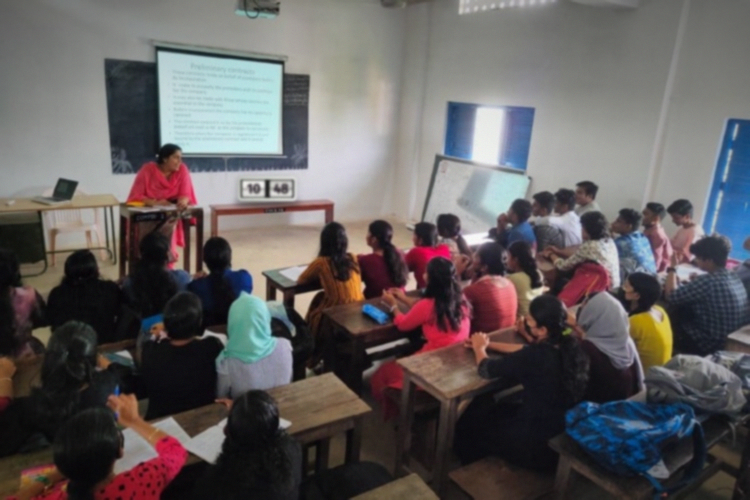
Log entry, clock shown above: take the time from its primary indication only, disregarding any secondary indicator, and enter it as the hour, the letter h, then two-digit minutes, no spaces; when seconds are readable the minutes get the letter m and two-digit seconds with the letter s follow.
10h48
